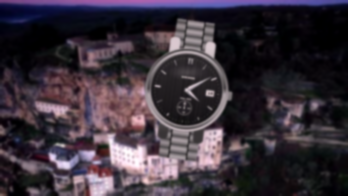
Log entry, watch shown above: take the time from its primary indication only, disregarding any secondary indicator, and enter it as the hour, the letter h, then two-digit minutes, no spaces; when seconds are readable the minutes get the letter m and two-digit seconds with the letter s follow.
4h09
